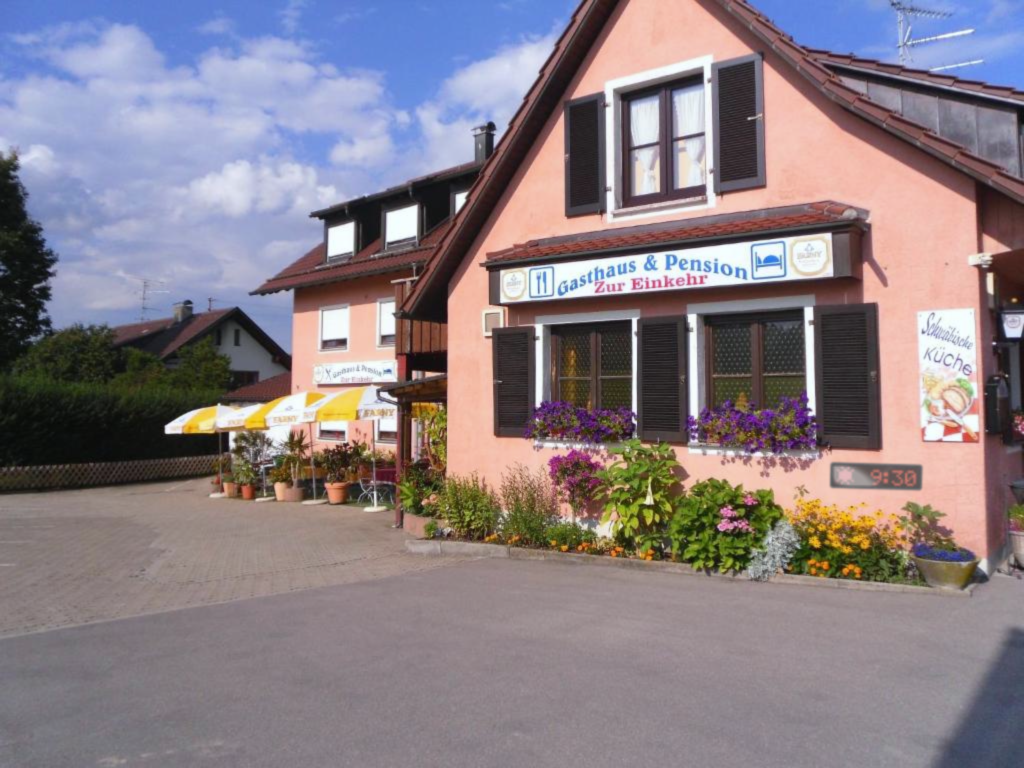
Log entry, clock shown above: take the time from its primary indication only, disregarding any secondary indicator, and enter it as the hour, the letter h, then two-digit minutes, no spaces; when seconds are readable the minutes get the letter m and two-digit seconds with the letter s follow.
9h30
